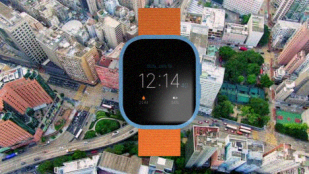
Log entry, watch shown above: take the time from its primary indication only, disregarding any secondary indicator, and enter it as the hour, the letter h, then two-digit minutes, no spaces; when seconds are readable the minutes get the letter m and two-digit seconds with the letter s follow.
12h14
